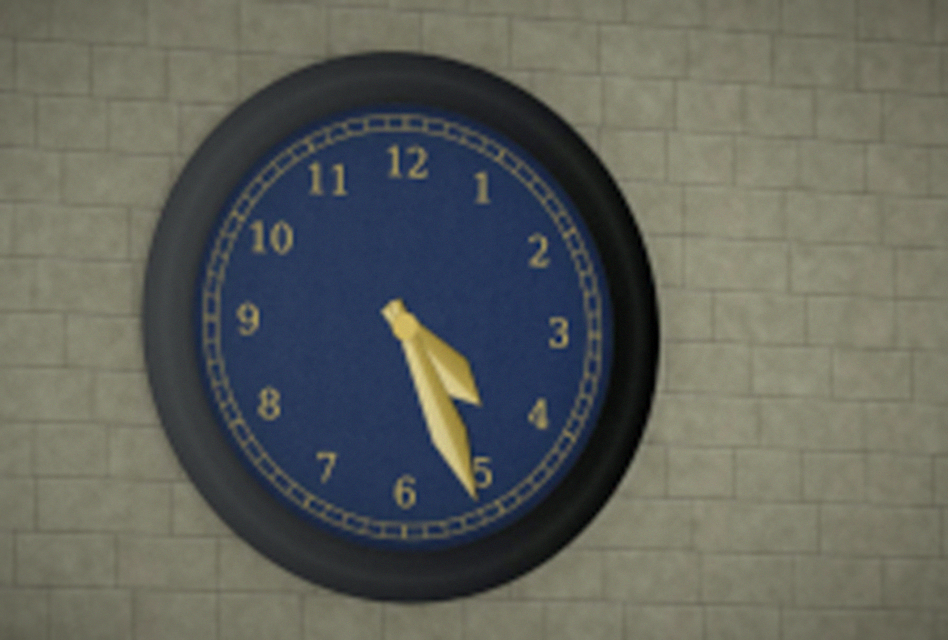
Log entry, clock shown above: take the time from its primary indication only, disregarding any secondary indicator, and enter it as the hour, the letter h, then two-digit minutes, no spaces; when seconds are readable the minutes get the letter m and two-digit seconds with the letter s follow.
4h26
